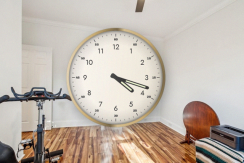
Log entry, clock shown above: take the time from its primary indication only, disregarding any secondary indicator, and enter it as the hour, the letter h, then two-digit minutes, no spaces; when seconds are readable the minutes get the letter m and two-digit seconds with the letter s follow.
4h18
